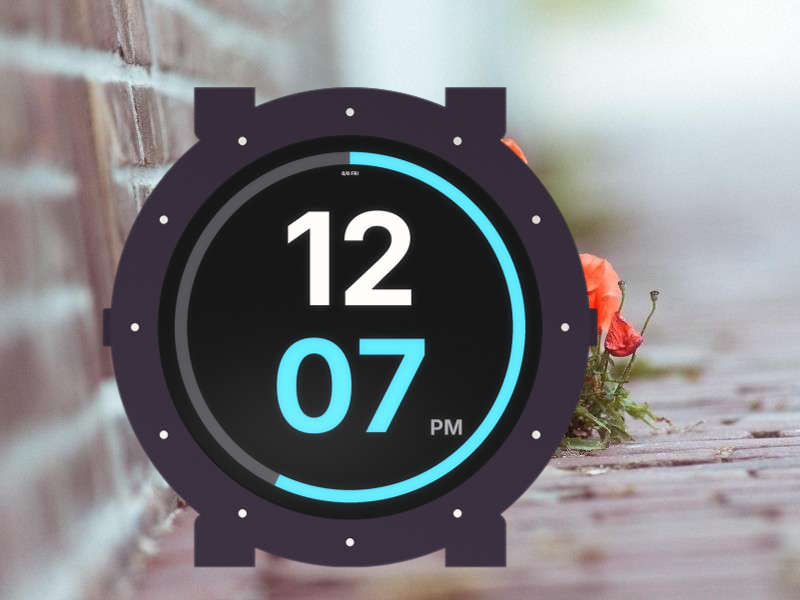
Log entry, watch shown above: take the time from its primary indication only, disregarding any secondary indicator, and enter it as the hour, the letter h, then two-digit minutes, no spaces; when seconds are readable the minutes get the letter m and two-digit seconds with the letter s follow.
12h07
